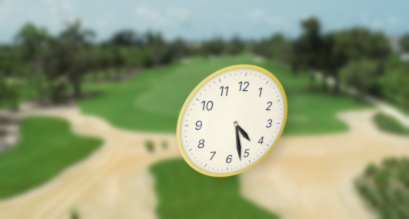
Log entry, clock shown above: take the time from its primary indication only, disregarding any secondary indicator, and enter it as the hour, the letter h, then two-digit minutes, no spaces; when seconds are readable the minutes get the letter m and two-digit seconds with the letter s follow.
4h27
